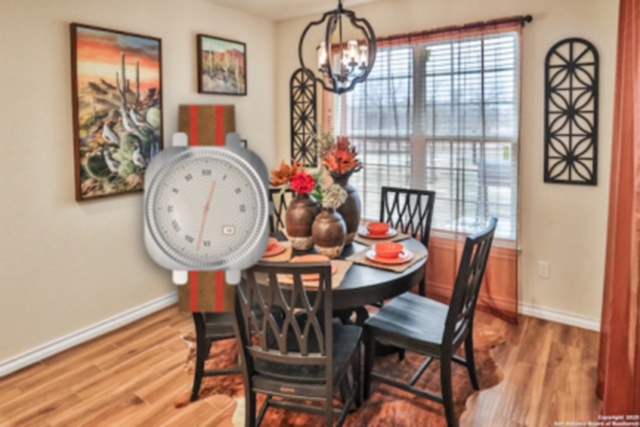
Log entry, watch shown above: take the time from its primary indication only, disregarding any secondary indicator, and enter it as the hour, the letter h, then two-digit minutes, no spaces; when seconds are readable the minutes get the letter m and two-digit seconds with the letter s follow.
12h32
